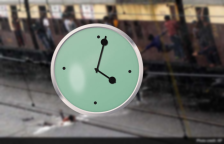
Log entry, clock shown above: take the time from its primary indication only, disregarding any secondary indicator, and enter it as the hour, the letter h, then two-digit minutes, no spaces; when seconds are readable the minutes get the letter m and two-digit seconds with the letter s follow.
4h02
